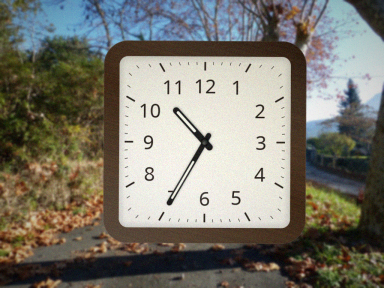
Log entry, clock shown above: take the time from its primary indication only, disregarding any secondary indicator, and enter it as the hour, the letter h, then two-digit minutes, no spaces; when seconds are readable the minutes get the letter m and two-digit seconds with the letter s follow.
10h35
